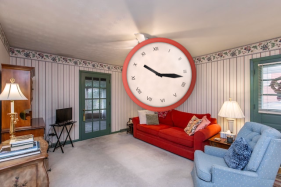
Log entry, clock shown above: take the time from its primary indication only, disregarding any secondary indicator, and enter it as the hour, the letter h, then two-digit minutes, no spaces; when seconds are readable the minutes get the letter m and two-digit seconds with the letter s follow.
10h17
